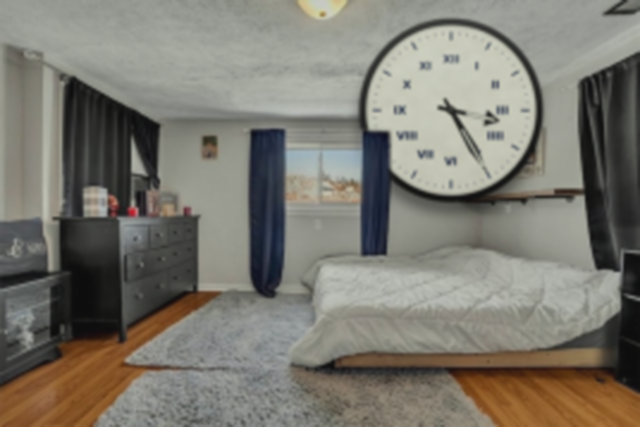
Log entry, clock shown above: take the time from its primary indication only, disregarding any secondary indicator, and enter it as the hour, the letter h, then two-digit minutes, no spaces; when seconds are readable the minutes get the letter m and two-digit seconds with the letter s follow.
3h25
